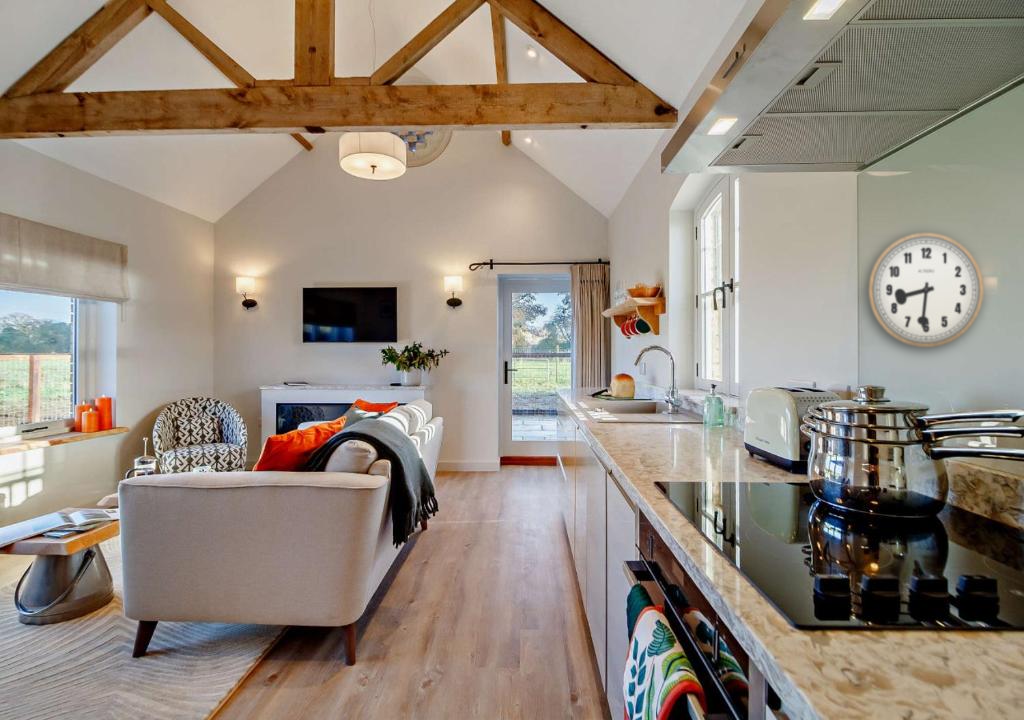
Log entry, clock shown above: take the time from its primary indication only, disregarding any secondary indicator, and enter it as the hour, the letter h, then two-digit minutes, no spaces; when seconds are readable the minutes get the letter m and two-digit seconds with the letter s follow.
8h31
